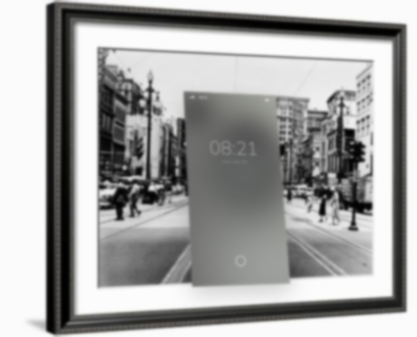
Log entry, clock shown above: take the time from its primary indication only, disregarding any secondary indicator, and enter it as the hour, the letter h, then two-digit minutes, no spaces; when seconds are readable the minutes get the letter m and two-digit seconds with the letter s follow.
8h21
